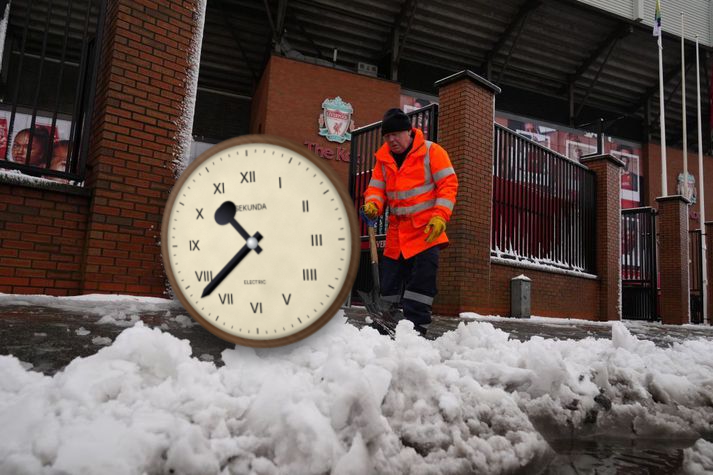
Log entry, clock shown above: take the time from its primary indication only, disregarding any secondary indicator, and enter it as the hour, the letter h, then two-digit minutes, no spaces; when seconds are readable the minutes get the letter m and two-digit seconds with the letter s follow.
10h38
